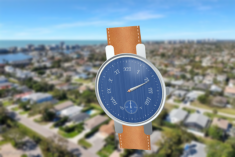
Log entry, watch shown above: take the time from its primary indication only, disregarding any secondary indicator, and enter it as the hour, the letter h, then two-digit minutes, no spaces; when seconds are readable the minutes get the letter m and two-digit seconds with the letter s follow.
2h11
